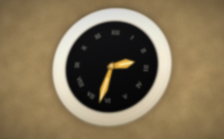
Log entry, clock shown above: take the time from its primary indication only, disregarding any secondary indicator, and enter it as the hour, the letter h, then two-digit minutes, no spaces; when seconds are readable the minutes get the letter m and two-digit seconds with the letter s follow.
2h32
